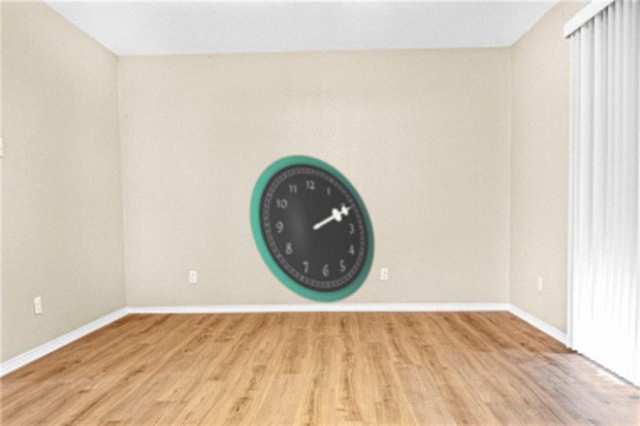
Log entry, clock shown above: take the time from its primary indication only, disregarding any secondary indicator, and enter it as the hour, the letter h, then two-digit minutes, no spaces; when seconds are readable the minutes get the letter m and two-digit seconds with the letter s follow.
2h11
